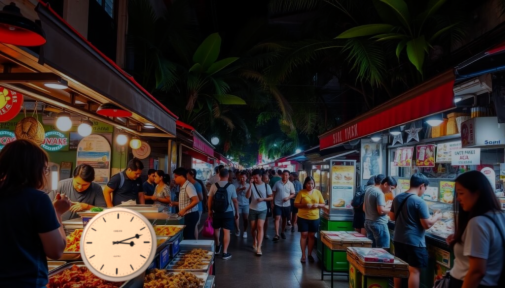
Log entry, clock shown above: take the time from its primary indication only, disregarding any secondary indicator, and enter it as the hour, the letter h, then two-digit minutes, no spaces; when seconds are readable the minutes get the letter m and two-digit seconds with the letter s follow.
3h12
